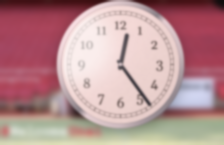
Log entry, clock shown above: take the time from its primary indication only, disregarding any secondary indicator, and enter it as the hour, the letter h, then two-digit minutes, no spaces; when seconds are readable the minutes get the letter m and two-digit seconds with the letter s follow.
12h24
